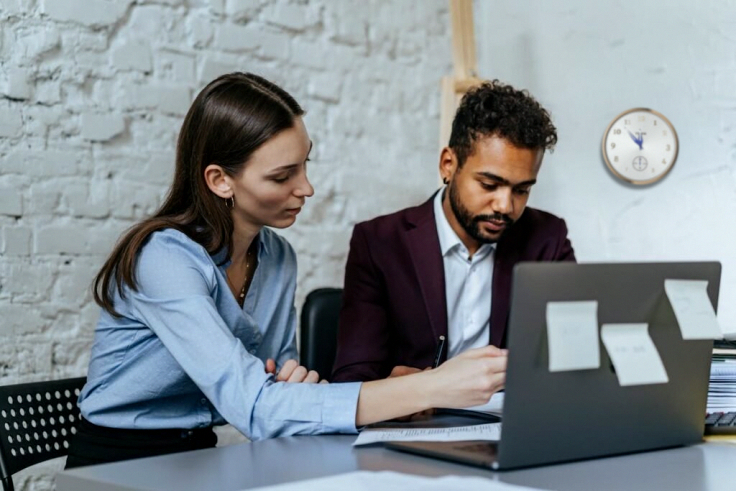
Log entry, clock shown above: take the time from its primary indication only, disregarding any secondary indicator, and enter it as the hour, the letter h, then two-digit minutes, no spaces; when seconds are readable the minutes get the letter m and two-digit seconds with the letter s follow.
11h53
